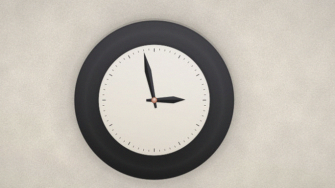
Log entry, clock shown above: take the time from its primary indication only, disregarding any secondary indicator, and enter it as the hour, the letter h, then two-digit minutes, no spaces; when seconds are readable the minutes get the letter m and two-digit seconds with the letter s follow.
2h58
